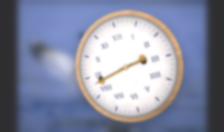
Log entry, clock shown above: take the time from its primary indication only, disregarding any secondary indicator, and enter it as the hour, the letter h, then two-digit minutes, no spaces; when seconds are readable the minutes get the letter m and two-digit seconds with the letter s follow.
2h43
